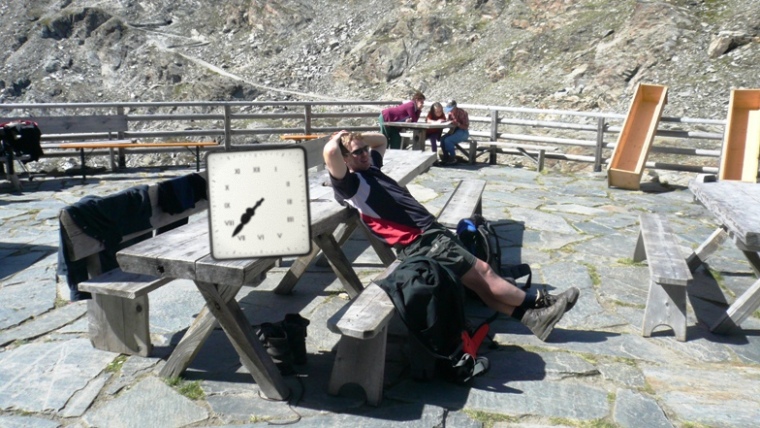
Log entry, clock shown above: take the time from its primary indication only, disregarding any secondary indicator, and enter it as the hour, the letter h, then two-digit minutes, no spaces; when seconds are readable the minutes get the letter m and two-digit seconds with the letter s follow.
7h37
